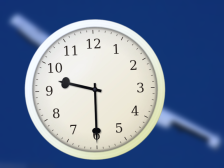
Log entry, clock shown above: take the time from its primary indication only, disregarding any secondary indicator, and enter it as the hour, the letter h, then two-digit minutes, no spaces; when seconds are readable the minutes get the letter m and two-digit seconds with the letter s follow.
9h30
